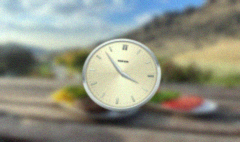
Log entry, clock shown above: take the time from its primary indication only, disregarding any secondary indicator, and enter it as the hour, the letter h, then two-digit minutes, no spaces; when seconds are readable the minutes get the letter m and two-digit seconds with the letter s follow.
3h53
